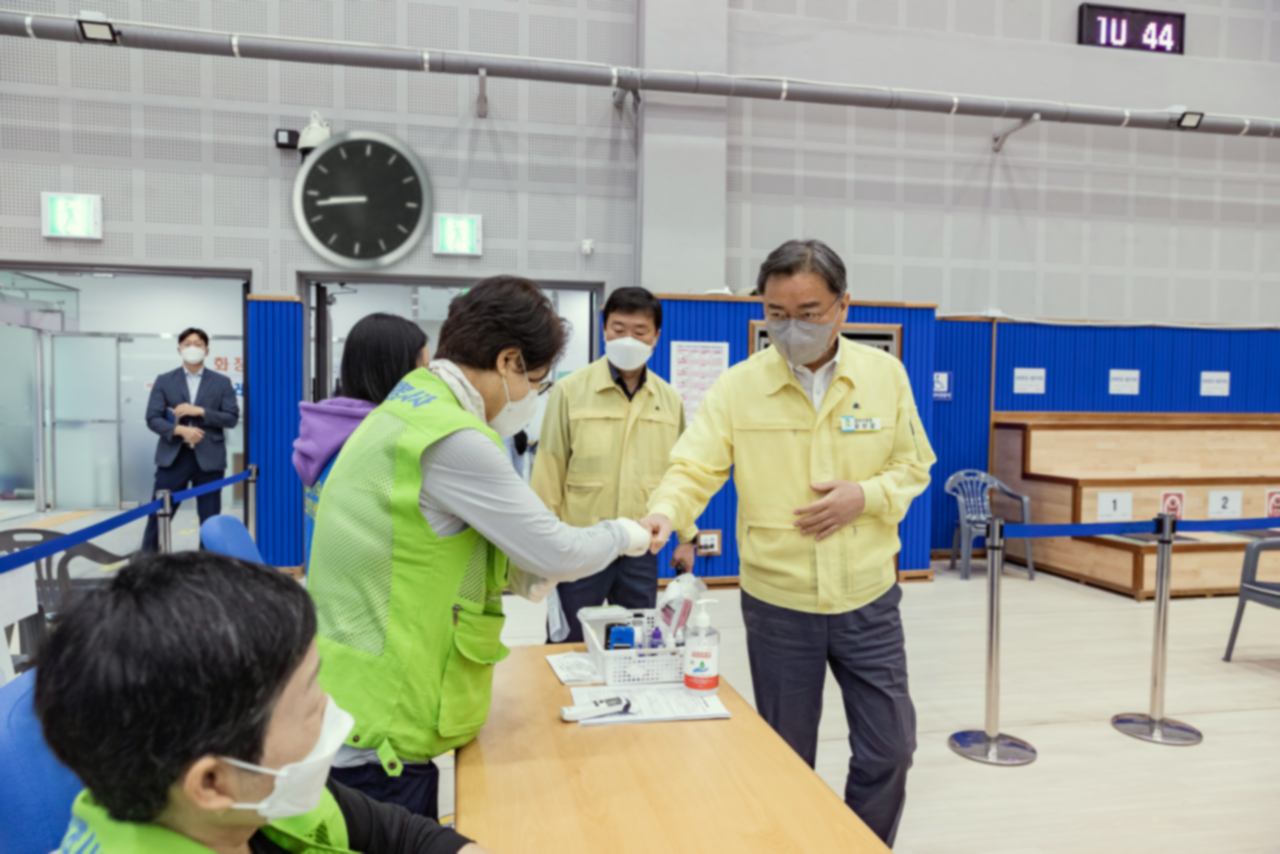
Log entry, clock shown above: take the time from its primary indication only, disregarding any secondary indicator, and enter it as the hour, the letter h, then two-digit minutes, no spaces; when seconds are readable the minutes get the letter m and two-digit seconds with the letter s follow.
8h43
